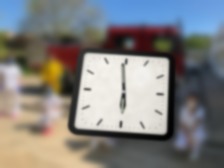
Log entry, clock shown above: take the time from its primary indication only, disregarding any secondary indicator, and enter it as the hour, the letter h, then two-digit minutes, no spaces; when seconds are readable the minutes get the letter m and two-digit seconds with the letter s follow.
5h59
